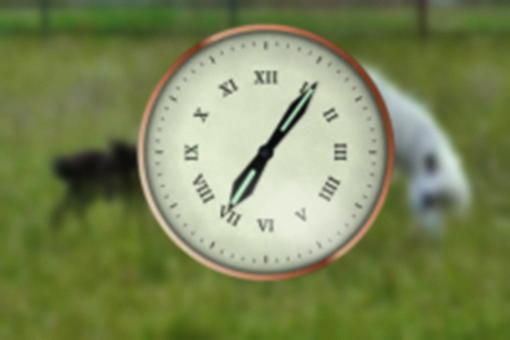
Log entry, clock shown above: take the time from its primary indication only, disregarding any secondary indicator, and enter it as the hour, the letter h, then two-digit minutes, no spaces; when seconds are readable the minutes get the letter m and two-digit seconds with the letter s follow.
7h06
